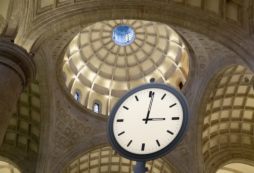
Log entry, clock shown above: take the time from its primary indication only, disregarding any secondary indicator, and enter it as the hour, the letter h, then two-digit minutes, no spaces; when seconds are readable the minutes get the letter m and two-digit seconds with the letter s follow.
3h01
